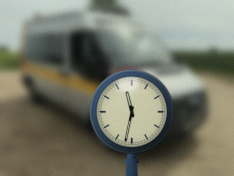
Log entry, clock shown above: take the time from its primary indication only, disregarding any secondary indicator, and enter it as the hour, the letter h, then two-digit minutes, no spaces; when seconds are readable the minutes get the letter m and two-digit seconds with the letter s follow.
11h32
